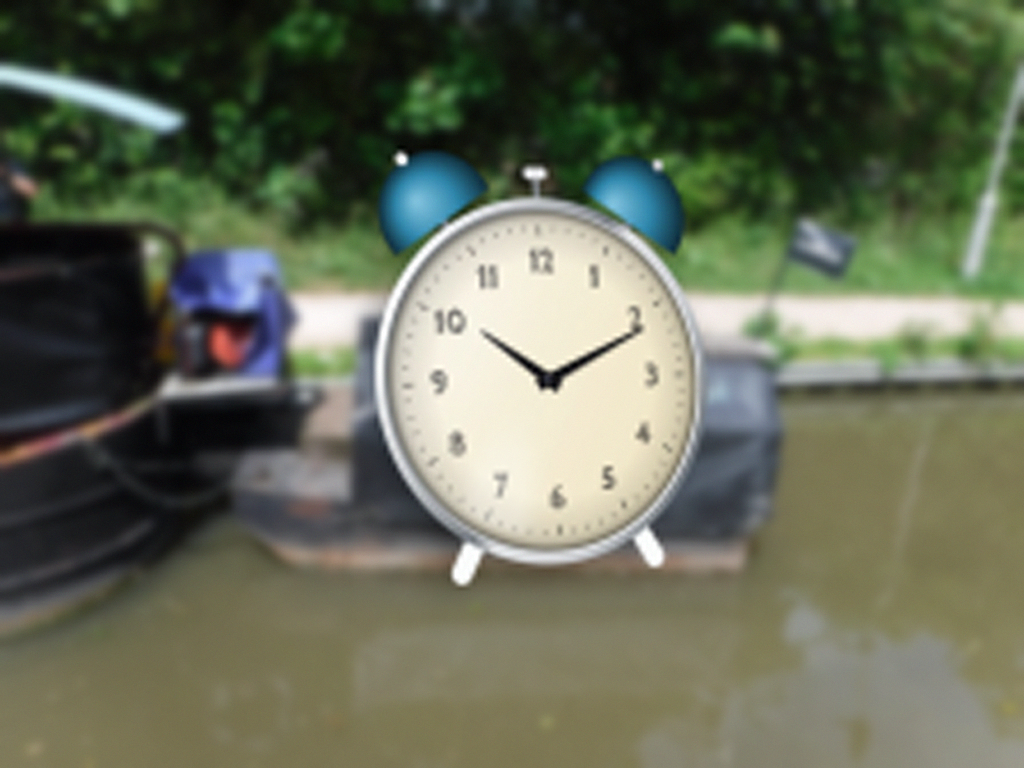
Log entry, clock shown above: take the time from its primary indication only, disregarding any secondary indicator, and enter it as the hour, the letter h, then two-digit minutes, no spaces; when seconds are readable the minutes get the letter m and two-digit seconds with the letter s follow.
10h11
